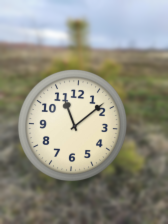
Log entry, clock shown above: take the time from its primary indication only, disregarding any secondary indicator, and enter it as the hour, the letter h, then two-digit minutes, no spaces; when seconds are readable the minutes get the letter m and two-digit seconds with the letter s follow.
11h08
